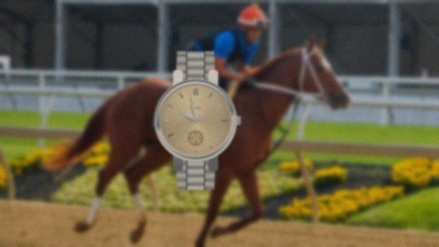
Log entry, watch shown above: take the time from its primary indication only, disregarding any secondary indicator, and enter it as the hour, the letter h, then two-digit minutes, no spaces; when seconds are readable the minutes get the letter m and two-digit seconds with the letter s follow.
9h58
